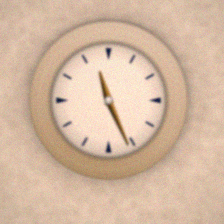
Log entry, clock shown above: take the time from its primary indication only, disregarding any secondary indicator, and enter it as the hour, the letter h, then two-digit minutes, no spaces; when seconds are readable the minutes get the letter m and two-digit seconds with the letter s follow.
11h26
